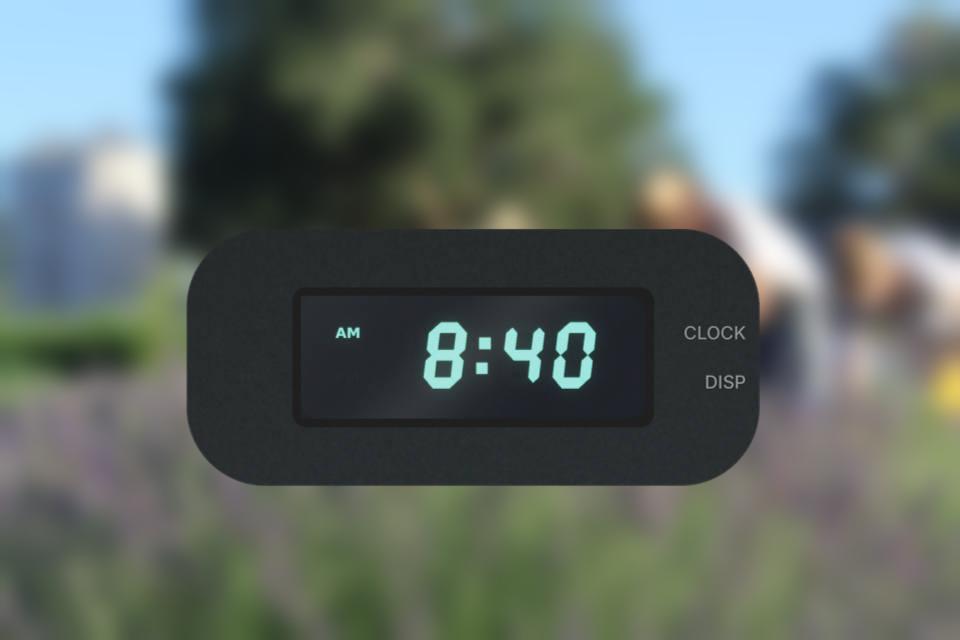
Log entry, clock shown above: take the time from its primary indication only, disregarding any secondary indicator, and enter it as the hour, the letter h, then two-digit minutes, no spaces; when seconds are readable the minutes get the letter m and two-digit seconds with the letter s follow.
8h40
